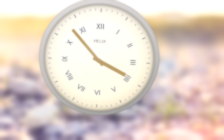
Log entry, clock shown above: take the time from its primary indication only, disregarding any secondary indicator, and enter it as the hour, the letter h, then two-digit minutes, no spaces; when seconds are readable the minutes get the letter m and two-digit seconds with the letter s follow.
3h53
